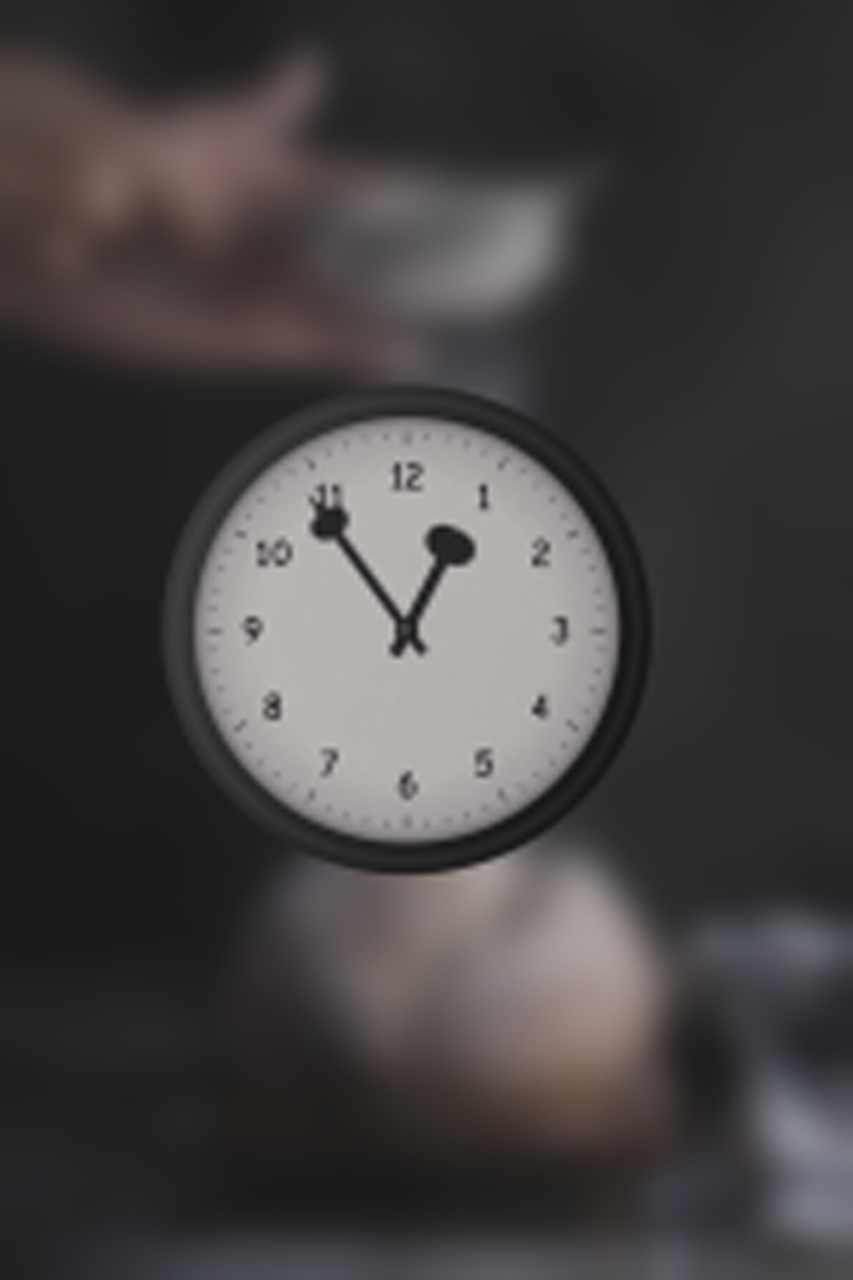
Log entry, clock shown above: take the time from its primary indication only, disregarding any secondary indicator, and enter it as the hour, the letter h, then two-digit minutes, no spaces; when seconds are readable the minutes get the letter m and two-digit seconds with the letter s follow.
12h54
